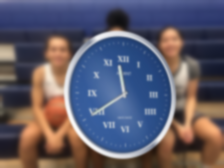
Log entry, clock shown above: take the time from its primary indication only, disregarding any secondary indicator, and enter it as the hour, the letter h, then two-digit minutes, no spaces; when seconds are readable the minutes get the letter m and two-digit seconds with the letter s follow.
11h40
